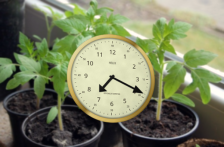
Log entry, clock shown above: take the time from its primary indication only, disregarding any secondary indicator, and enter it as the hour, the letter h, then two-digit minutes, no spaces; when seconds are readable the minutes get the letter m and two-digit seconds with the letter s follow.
7h19
